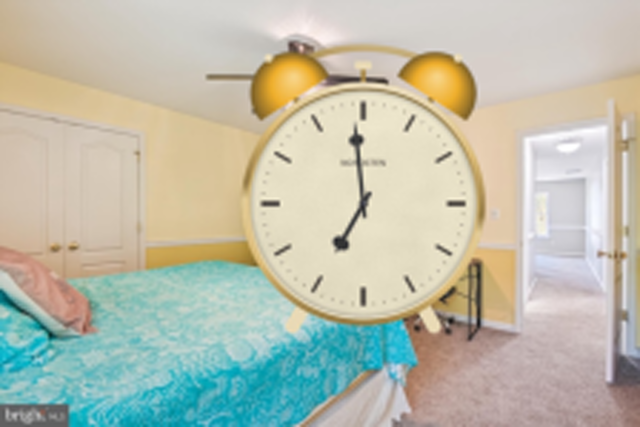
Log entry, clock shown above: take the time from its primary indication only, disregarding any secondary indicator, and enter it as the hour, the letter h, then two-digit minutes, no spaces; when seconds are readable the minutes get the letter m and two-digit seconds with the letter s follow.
6h59
